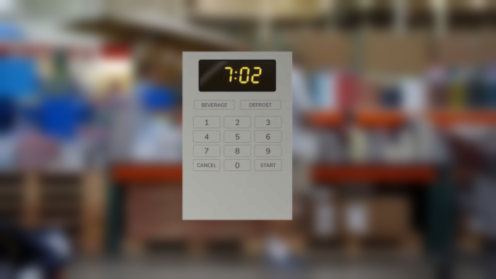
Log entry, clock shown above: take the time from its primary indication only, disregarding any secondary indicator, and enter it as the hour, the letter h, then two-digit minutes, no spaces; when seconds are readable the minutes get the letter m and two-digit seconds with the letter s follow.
7h02
